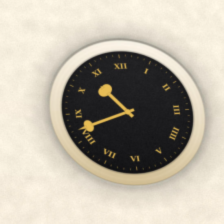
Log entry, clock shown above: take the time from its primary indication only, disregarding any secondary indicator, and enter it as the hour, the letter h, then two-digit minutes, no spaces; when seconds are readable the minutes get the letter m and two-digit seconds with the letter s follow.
10h42
